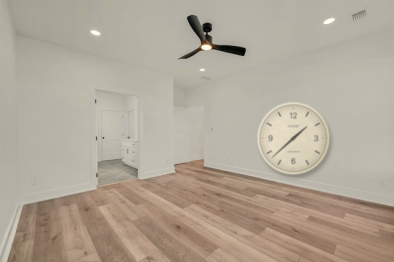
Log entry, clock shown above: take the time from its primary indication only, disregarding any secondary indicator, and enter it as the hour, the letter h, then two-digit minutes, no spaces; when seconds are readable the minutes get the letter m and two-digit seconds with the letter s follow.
1h38
